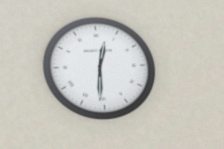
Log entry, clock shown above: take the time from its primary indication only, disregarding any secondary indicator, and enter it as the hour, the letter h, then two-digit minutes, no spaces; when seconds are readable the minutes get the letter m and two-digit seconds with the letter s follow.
12h31
